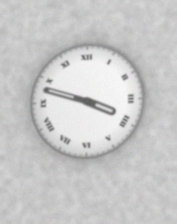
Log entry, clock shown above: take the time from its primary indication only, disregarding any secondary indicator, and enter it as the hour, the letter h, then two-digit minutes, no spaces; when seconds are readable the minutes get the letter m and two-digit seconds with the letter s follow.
3h48
